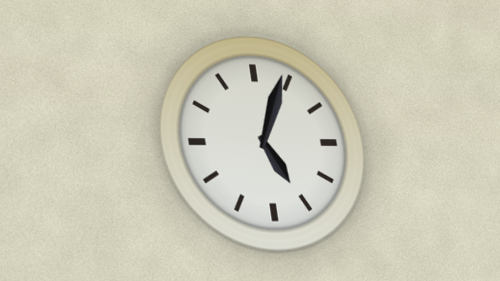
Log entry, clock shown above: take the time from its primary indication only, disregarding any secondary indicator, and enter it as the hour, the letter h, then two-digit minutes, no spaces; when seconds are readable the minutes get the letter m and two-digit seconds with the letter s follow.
5h04
